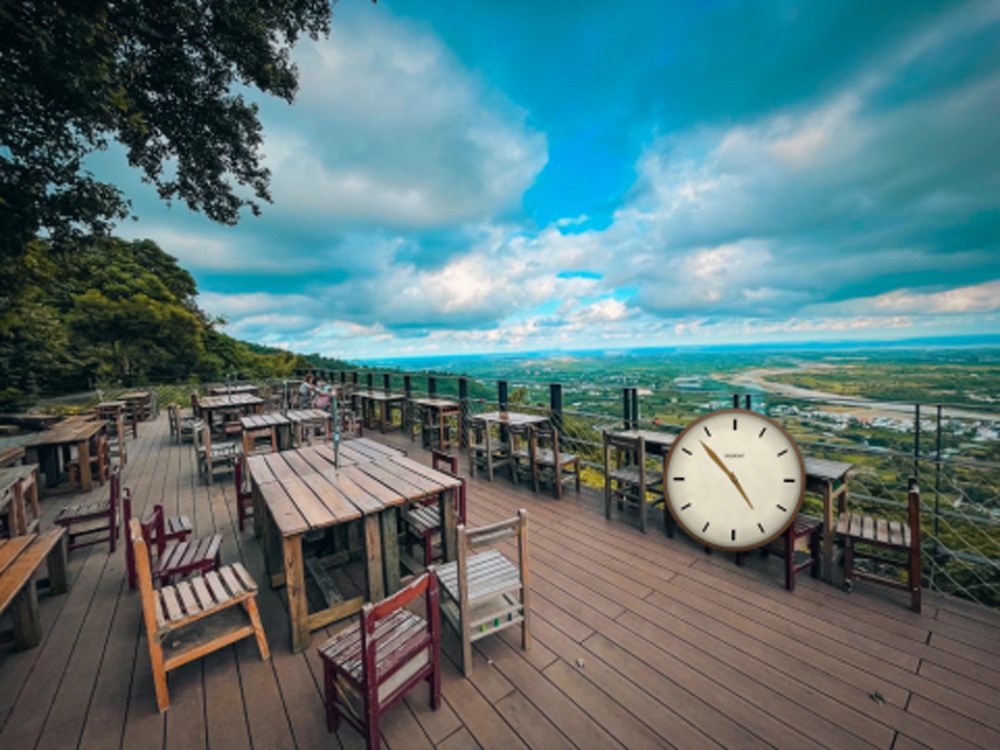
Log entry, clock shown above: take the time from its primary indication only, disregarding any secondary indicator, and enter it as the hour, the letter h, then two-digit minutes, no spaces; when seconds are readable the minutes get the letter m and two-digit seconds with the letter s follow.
4h53
